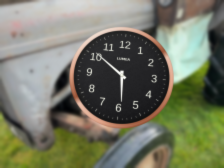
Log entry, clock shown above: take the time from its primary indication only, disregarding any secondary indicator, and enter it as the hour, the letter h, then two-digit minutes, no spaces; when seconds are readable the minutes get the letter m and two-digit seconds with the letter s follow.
5h51
